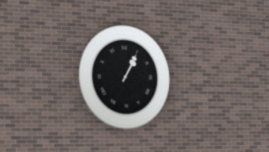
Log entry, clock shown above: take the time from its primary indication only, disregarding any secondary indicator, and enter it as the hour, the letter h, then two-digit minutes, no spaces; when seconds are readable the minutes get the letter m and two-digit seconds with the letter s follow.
1h05
